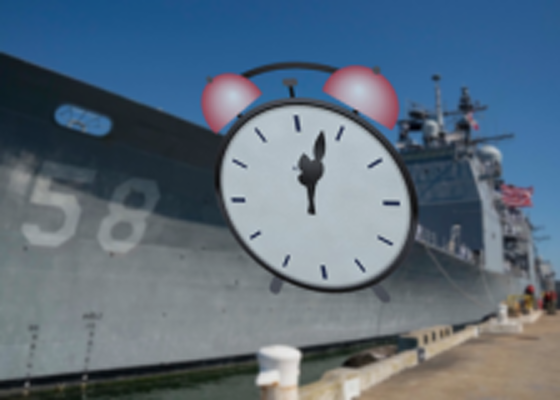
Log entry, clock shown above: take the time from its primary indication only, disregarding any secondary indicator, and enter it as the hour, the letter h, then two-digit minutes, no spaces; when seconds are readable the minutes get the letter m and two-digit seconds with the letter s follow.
12h03
